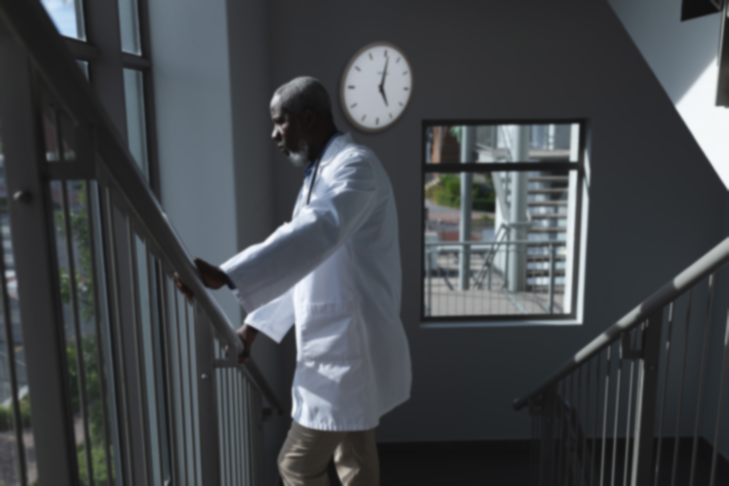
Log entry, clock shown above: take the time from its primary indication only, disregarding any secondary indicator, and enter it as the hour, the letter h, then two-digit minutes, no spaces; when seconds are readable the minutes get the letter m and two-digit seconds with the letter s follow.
5h01
